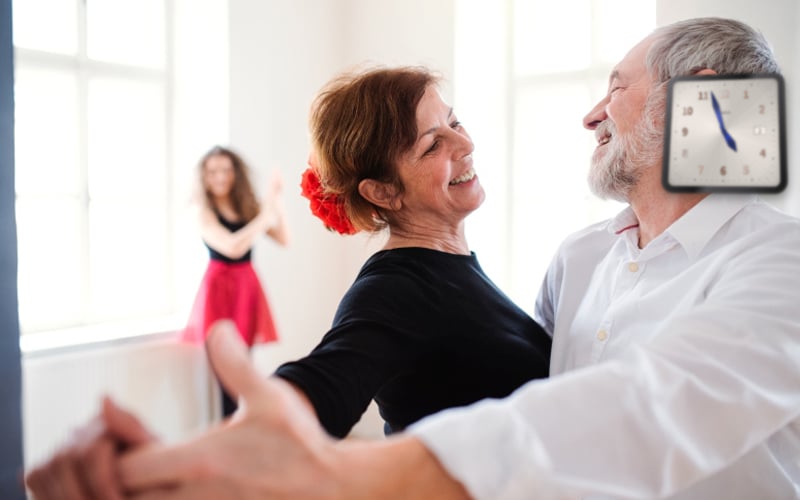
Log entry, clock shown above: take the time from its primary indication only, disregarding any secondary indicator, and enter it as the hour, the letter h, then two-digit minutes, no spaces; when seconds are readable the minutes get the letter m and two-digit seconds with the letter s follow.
4h57
